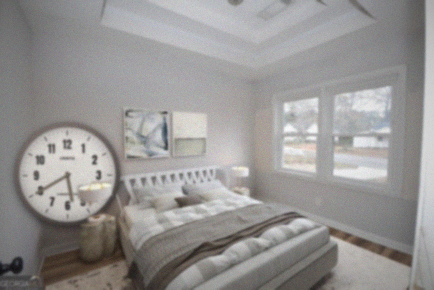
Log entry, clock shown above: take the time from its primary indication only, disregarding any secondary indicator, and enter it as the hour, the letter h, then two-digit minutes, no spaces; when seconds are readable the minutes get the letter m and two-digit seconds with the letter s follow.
5h40
